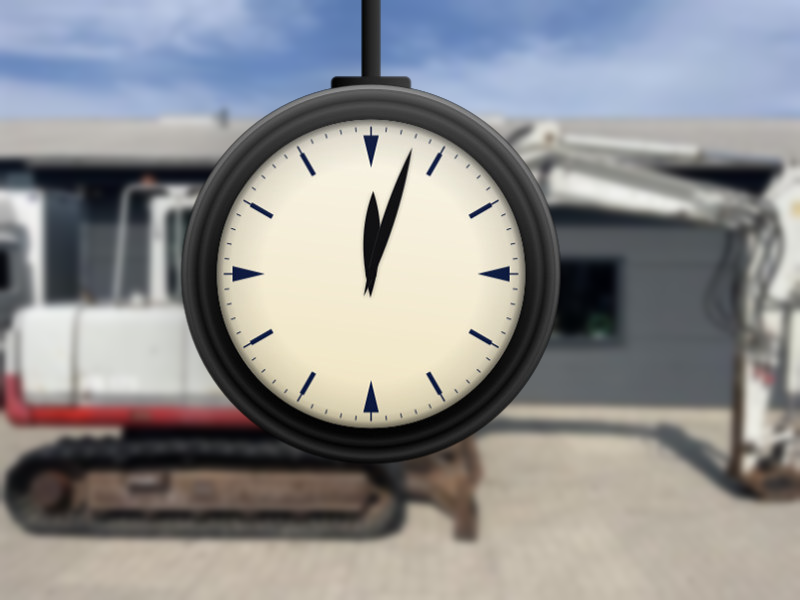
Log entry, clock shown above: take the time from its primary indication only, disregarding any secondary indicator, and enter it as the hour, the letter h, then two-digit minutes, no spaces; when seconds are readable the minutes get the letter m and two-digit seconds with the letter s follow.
12h03
